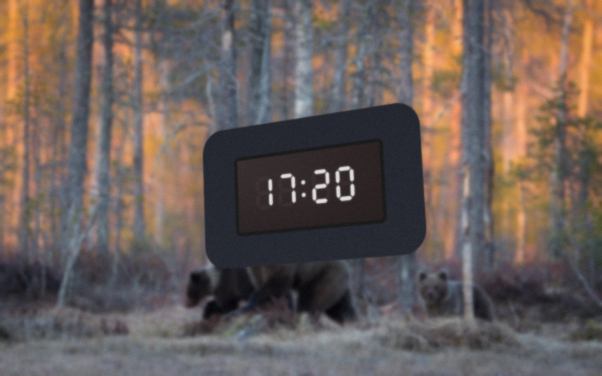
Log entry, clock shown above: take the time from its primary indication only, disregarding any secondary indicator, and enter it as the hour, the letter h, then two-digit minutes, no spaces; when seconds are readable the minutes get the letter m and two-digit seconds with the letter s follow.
17h20
